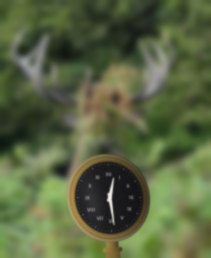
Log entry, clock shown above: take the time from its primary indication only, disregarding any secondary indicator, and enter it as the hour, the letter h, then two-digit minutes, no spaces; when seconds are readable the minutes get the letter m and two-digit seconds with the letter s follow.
12h29
